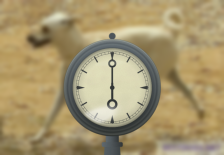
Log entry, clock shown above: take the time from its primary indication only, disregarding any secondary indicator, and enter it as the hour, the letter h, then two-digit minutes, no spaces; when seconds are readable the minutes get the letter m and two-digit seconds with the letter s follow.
6h00
